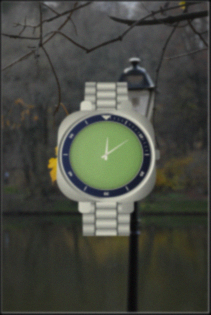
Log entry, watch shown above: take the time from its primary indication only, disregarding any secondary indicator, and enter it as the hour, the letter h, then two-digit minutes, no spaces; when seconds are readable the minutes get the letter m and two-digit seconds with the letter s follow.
12h09
